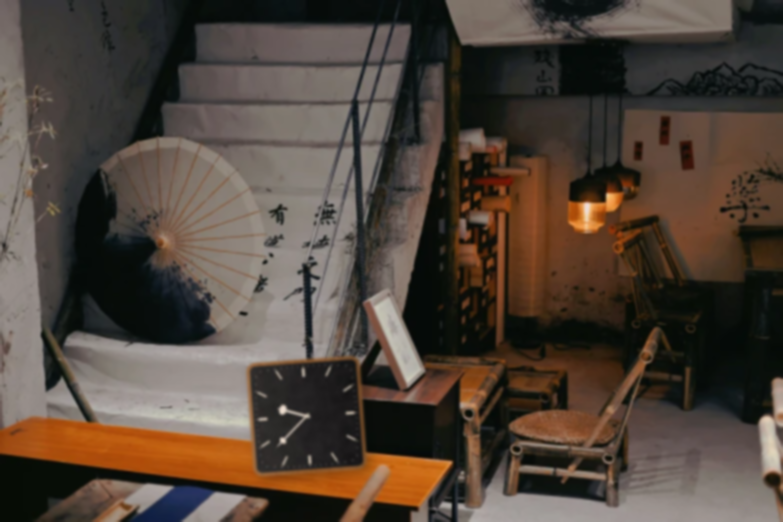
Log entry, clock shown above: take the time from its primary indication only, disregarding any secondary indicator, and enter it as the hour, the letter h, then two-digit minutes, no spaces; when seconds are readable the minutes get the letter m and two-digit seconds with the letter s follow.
9h38
